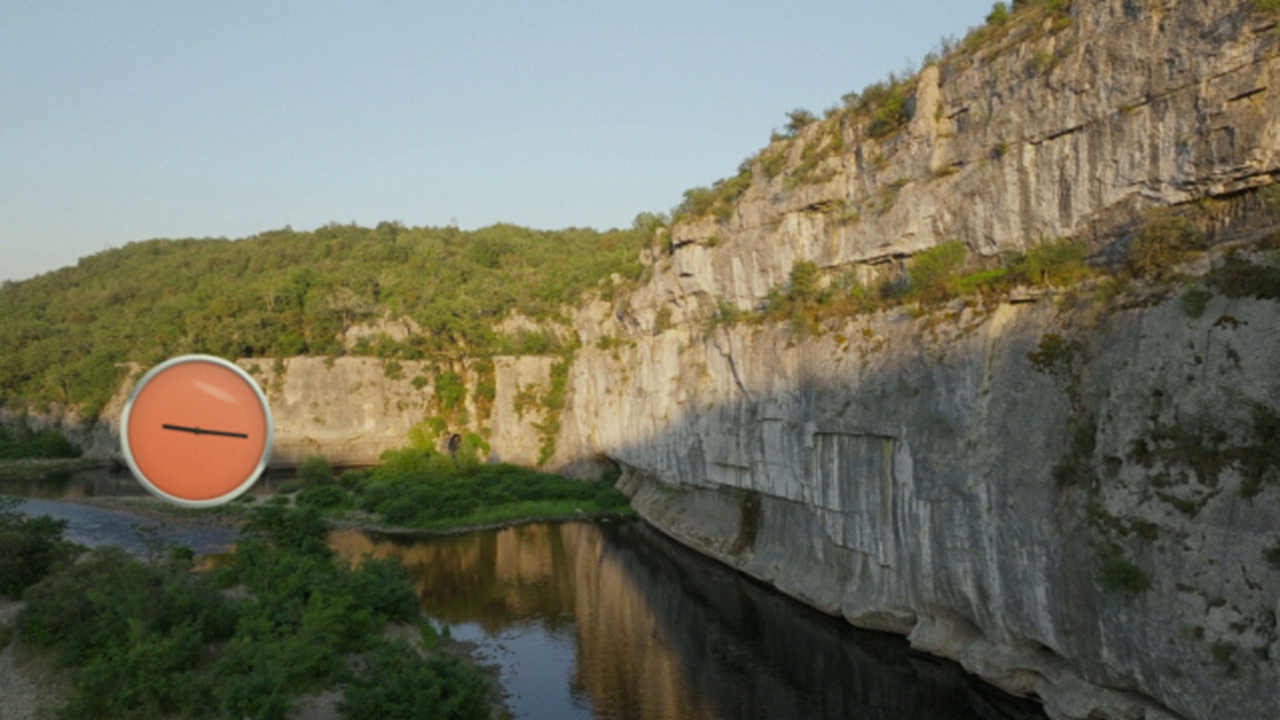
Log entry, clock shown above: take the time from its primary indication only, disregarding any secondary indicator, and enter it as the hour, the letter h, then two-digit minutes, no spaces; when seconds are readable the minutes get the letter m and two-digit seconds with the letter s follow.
9h16
